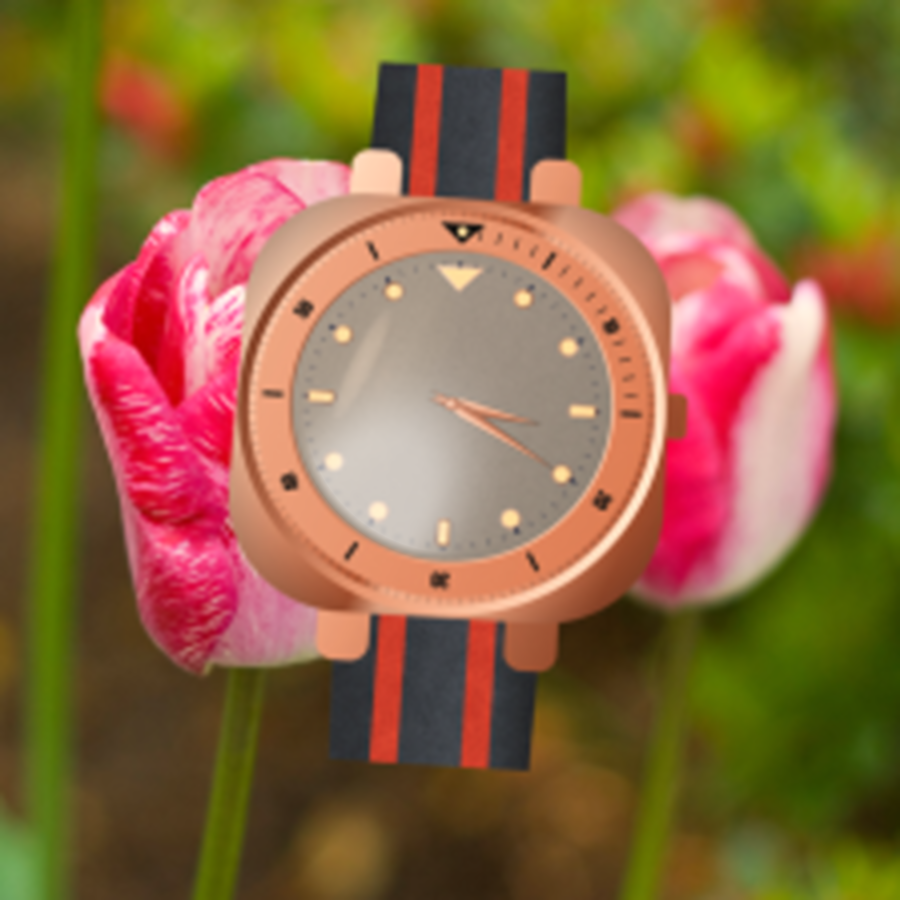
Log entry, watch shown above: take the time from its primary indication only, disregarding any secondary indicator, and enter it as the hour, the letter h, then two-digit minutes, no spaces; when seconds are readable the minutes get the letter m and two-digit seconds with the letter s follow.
3h20
